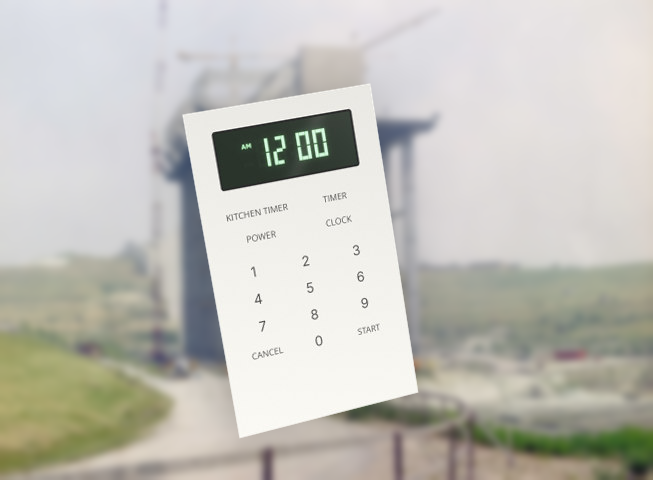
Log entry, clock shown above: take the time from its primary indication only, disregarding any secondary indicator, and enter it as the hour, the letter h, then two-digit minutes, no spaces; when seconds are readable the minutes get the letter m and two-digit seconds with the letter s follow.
12h00
